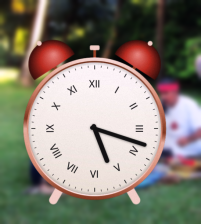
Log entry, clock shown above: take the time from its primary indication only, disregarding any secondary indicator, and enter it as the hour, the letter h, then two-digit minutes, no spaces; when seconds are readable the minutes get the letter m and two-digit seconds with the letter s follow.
5h18
